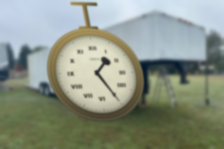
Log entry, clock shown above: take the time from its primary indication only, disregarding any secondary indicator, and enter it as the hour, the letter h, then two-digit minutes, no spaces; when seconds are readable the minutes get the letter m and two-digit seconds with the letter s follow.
1h25
